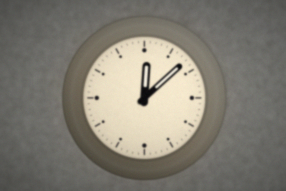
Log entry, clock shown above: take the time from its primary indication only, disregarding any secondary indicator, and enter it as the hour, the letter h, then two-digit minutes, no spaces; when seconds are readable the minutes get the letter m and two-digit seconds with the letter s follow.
12h08
